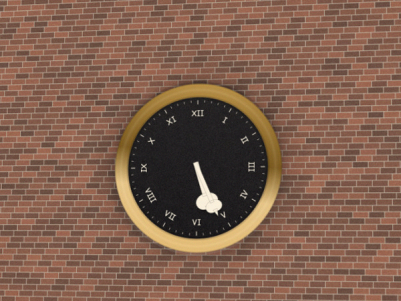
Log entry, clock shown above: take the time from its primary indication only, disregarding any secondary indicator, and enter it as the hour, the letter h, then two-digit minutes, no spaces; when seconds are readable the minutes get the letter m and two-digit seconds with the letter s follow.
5h26
